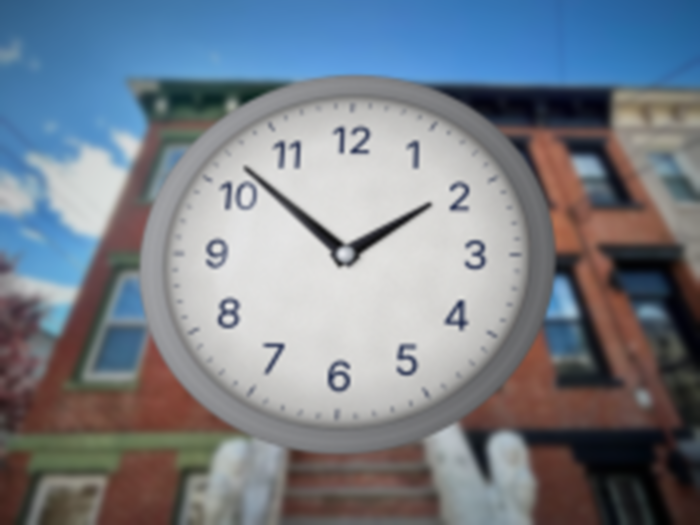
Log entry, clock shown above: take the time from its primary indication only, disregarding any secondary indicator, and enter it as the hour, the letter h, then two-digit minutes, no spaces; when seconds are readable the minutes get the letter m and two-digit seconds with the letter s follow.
1h52
